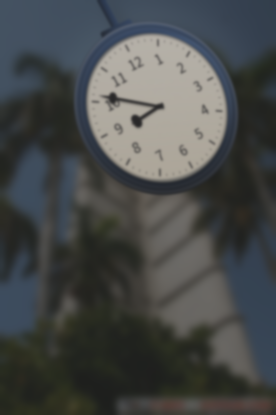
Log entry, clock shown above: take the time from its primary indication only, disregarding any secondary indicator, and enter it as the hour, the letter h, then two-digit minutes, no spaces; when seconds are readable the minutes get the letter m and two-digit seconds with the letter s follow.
8h51
